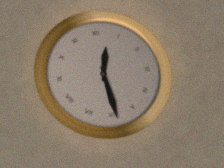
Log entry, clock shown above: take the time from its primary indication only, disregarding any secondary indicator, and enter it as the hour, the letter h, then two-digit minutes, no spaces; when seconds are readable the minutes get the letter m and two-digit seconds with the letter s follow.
12h29
